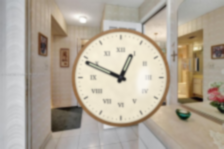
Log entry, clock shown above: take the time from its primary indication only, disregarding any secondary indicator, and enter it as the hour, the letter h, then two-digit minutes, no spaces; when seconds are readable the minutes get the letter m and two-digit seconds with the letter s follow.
12h49
